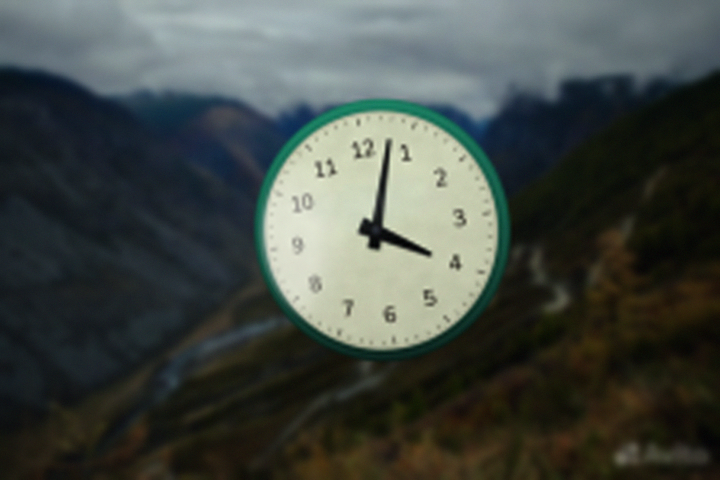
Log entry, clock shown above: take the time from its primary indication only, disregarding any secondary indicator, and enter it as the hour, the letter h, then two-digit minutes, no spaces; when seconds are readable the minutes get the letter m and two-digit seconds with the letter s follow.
4h03
